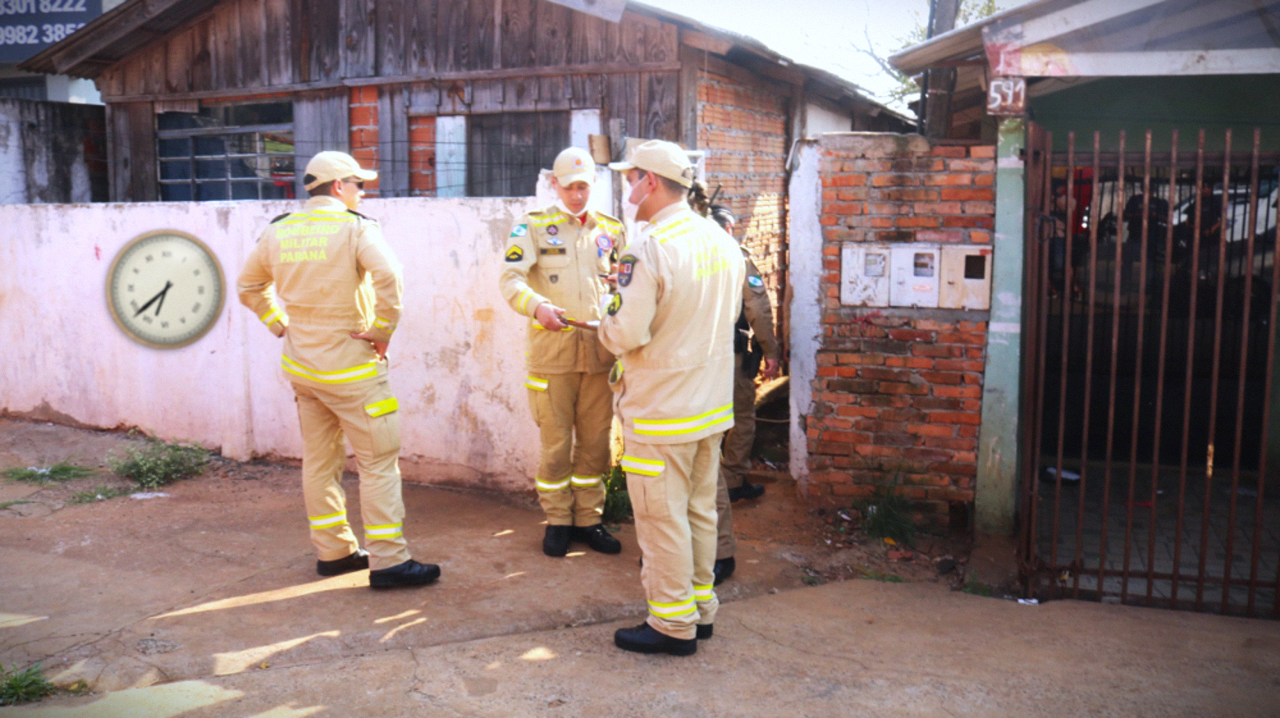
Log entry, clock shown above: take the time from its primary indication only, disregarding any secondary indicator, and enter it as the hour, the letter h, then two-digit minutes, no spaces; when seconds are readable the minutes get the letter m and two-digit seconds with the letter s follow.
6h38
